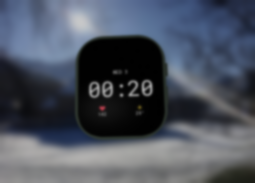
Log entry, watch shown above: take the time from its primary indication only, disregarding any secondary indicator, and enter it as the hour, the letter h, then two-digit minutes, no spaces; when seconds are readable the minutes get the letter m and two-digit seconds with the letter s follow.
0h20
